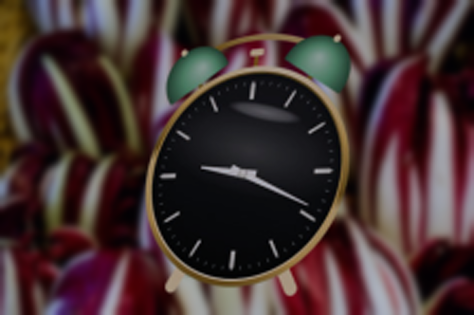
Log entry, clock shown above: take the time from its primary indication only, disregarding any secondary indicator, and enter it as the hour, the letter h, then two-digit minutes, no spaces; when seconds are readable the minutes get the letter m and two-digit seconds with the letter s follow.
9h19
